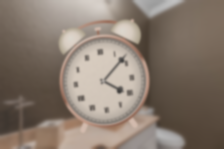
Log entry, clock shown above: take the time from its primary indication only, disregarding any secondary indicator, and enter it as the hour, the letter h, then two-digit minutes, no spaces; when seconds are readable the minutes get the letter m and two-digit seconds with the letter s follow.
4h08
